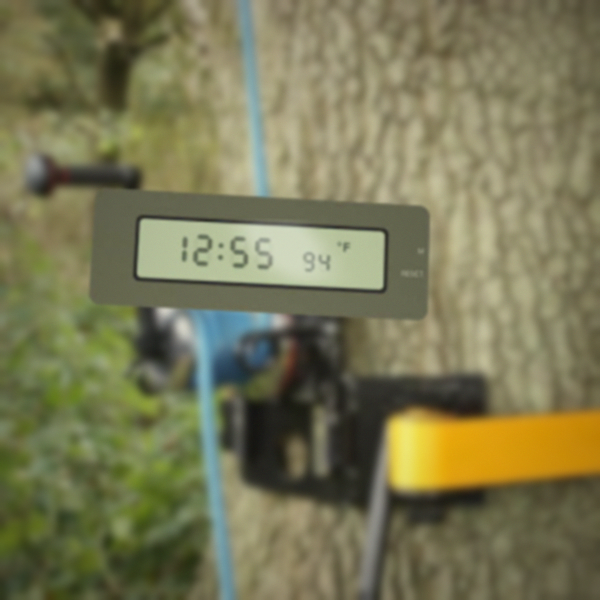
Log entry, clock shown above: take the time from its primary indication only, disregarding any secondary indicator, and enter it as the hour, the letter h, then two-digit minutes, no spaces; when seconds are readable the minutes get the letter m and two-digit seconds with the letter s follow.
12h55
